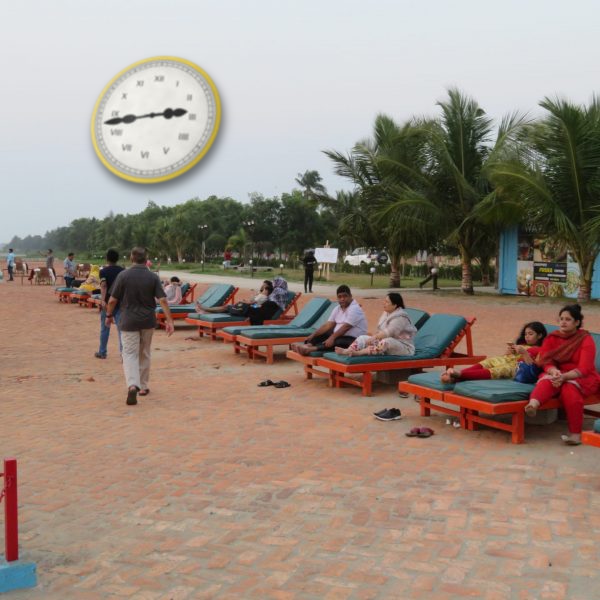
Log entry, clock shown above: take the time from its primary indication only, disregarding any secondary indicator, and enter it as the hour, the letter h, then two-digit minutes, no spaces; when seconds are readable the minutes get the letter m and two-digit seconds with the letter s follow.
2h43
